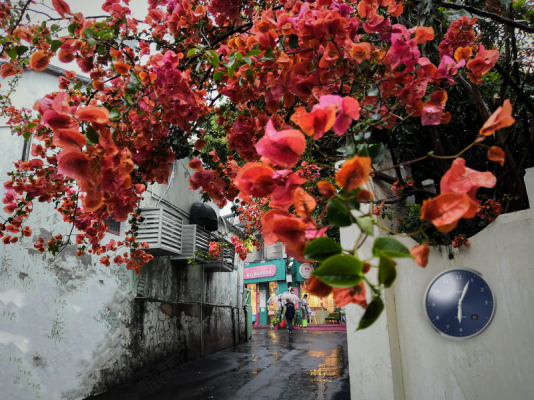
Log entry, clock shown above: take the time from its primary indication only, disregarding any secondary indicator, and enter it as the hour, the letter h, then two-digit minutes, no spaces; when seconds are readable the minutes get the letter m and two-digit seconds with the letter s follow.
6h04
